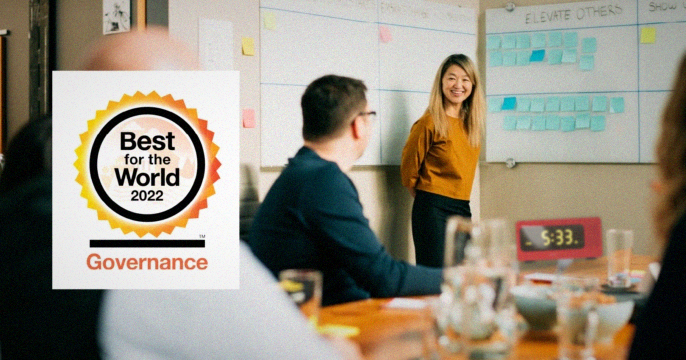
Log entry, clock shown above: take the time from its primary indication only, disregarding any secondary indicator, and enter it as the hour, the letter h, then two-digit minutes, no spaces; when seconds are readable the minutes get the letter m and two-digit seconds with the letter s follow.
5h33
